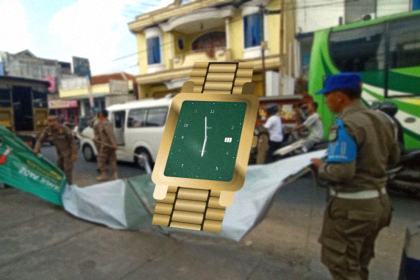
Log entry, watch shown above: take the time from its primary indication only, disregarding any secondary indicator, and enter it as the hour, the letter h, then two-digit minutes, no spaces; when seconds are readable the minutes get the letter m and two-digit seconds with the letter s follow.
5h58
